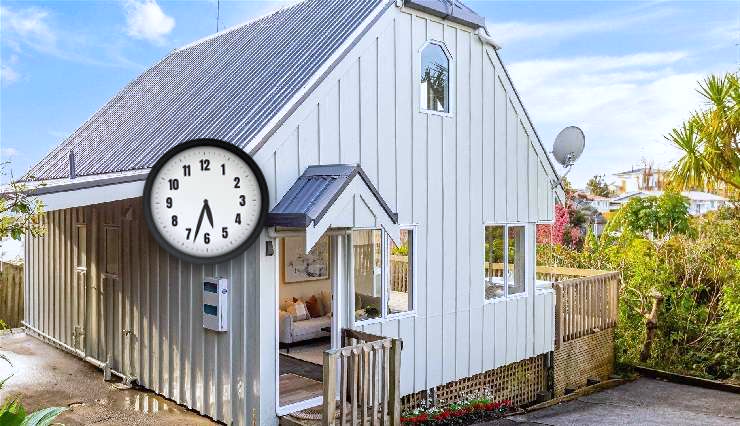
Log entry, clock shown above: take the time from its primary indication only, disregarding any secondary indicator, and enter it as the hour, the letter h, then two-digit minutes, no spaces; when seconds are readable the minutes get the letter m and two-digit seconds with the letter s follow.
5h33
